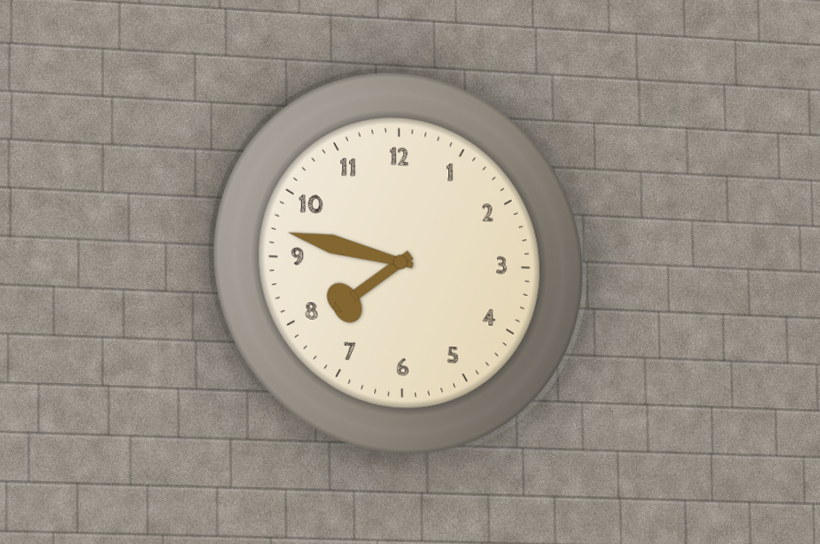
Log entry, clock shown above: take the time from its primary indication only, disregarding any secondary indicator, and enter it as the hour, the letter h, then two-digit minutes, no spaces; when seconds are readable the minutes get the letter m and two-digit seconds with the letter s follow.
7h47
